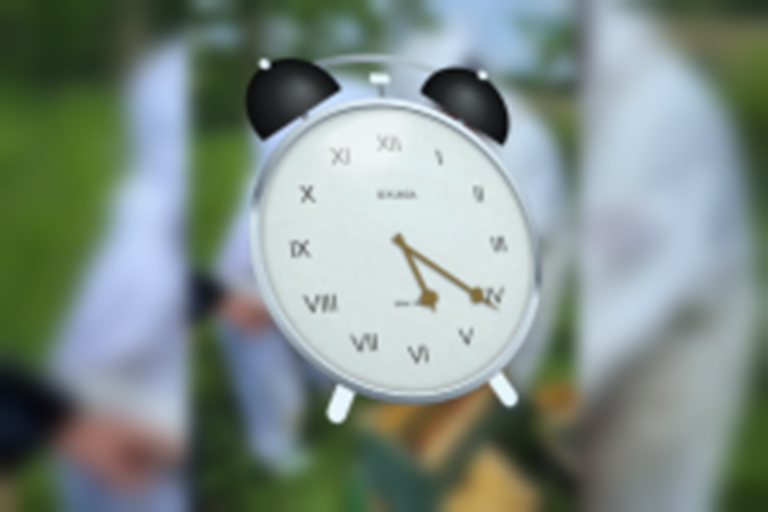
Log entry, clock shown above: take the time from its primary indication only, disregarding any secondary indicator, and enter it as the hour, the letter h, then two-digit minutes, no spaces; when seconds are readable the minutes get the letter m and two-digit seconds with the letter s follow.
5h21
